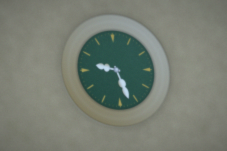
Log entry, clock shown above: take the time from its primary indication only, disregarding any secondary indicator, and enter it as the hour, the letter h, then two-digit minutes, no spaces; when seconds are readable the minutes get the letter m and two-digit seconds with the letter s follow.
9h27
